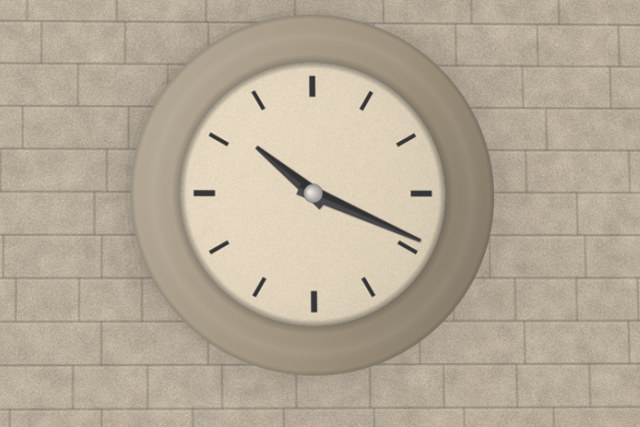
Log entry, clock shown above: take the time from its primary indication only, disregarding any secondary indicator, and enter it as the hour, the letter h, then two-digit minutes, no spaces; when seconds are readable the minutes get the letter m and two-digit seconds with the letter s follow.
10h19
